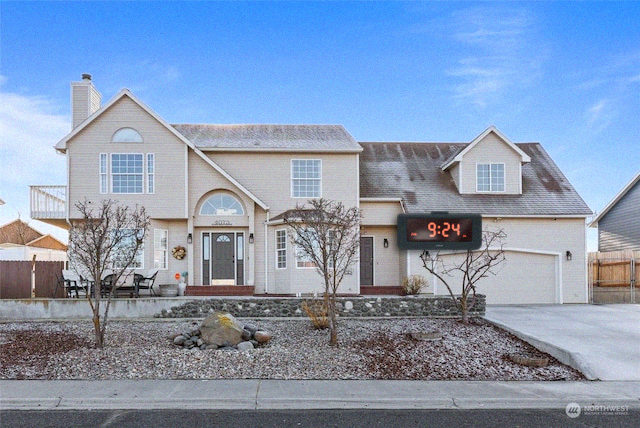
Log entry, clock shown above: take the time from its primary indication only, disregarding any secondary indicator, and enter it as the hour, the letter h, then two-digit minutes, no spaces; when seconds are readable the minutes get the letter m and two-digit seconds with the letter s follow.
9h24
